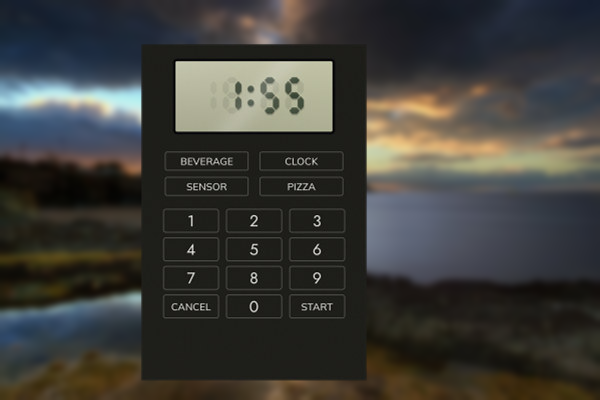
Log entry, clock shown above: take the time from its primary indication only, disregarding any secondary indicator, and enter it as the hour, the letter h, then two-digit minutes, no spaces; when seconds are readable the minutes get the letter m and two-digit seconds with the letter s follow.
1h55
